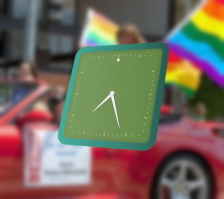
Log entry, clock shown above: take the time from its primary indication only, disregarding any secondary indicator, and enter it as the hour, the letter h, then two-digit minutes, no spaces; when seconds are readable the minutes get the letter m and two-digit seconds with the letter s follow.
7h26
